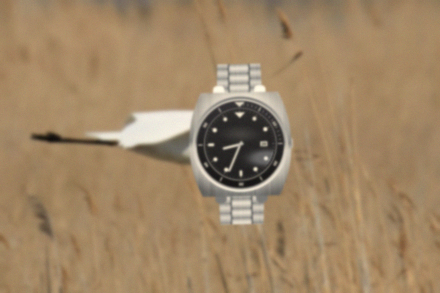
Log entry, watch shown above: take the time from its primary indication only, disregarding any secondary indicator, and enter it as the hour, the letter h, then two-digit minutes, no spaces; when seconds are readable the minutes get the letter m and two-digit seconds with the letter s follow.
8h34
